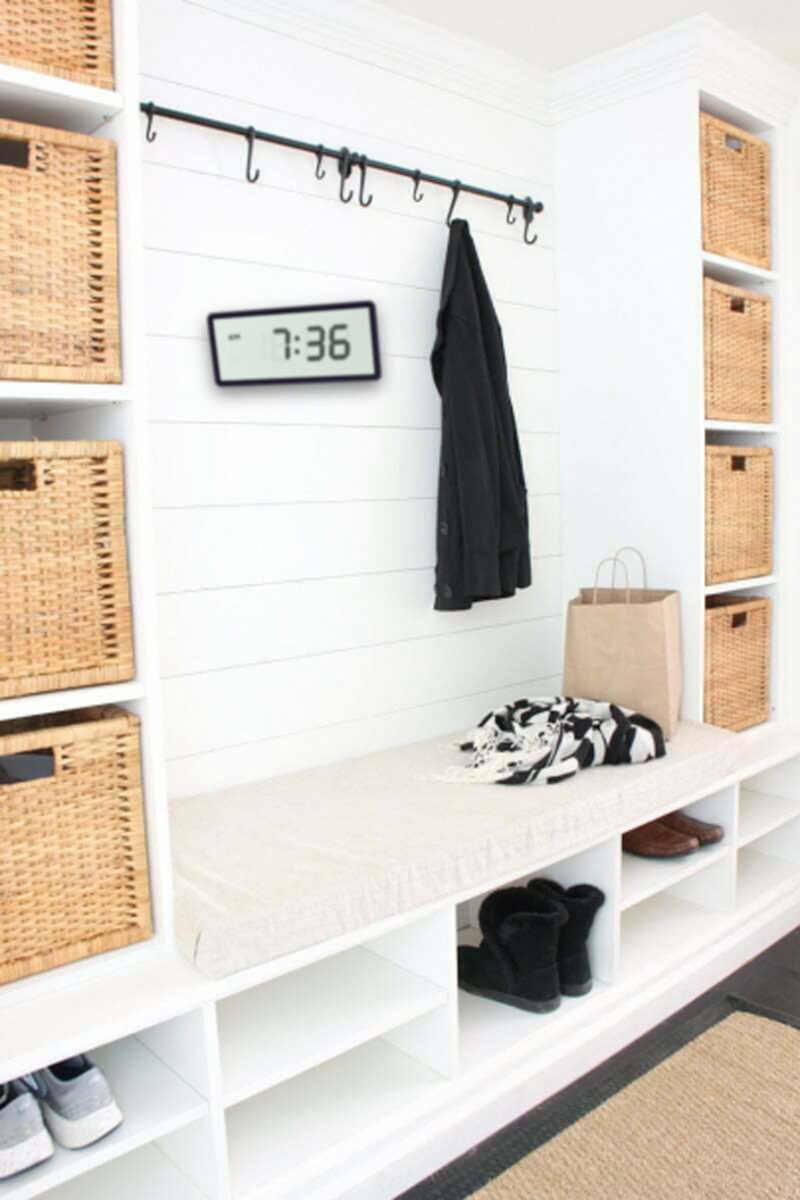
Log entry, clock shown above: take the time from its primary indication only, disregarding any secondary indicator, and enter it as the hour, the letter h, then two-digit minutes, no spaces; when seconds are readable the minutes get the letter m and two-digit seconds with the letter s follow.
7h36
